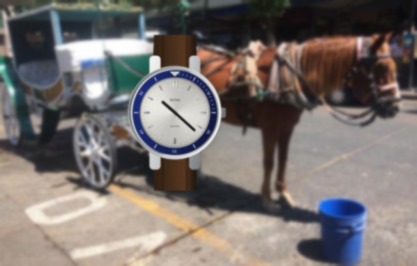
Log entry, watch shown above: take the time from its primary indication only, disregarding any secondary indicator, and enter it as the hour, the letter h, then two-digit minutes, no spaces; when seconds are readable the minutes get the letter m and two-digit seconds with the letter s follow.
10h22
